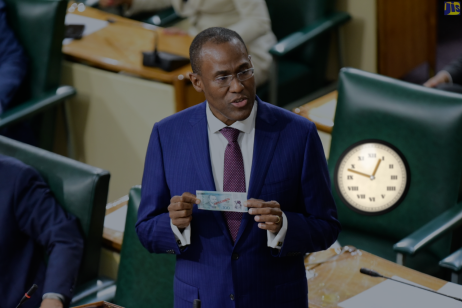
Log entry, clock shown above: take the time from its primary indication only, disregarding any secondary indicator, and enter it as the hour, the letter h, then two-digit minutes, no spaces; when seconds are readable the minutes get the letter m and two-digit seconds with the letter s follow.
12h48
